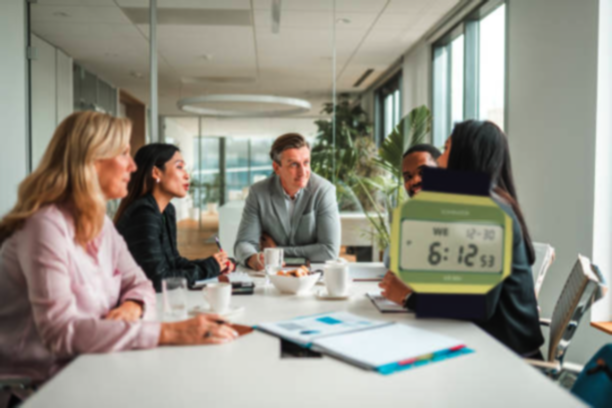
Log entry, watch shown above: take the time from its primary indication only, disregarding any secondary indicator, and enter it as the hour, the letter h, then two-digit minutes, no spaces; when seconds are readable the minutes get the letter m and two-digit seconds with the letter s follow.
6h12
